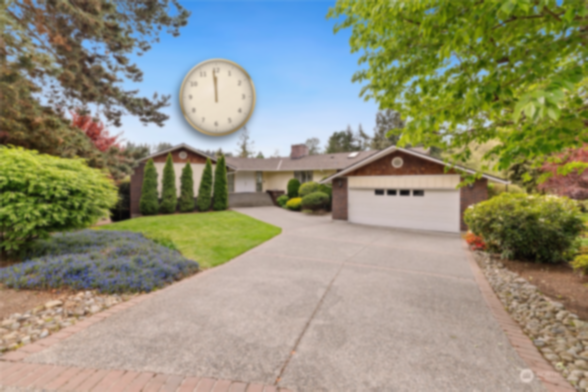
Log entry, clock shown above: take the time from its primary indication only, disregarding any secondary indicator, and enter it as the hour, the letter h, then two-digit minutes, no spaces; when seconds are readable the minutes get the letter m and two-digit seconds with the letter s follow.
11h59
